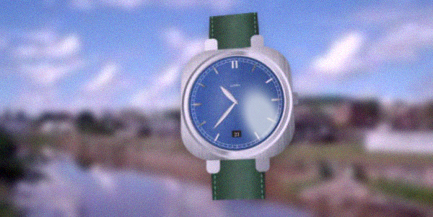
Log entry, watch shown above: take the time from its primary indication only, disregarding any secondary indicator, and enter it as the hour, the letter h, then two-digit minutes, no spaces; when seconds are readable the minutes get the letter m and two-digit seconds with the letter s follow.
10h37
